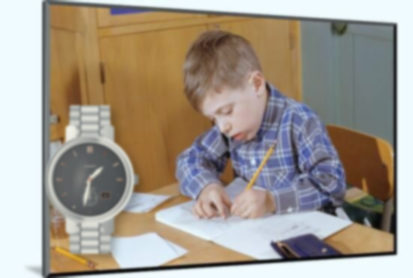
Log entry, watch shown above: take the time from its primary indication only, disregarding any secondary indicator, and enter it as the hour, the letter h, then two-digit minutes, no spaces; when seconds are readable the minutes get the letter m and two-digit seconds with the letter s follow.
1h32
